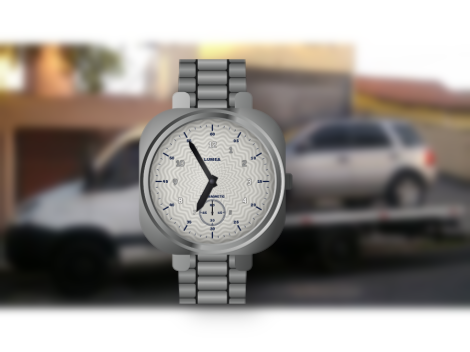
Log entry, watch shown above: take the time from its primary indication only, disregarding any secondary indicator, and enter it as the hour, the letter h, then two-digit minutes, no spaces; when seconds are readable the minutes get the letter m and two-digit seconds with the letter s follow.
6h55
